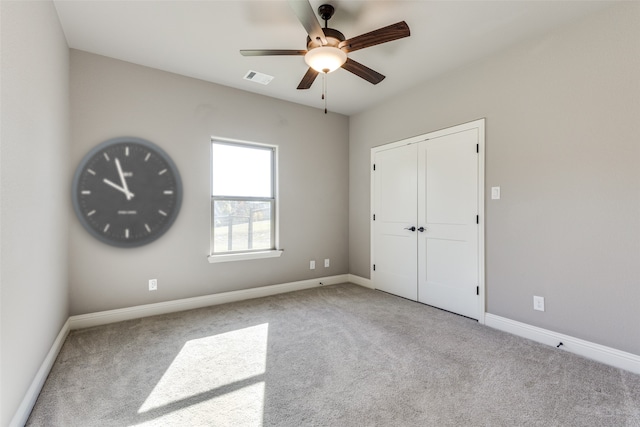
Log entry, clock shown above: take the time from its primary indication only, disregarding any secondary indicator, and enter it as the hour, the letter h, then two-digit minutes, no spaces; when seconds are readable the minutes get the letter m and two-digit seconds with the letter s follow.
9h57
